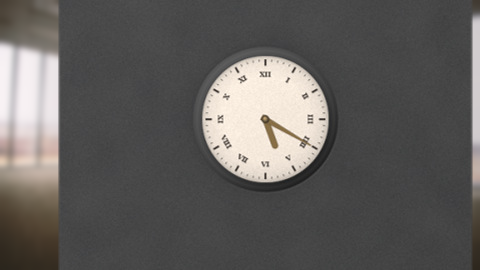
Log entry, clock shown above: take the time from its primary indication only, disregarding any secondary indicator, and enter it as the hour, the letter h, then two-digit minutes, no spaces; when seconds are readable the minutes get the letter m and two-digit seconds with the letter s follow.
5h20
